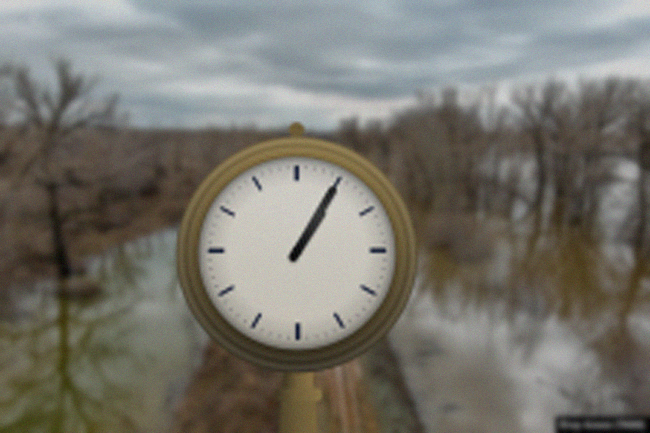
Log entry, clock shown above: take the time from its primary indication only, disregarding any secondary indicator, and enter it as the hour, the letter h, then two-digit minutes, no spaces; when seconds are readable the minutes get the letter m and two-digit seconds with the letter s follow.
1h05
